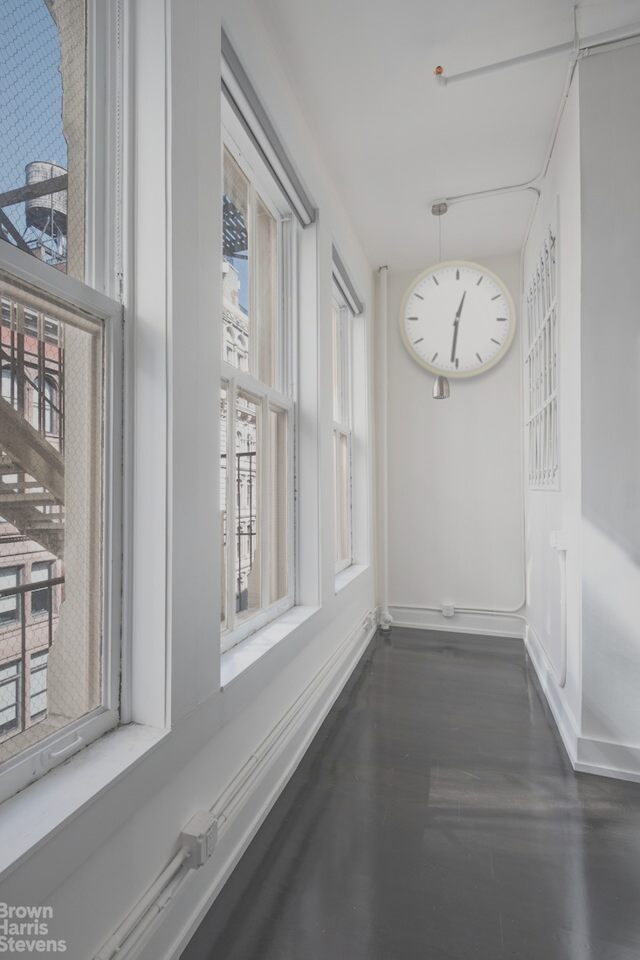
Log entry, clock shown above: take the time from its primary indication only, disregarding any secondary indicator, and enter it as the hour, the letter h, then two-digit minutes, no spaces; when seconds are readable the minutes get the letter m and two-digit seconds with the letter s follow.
12h31
